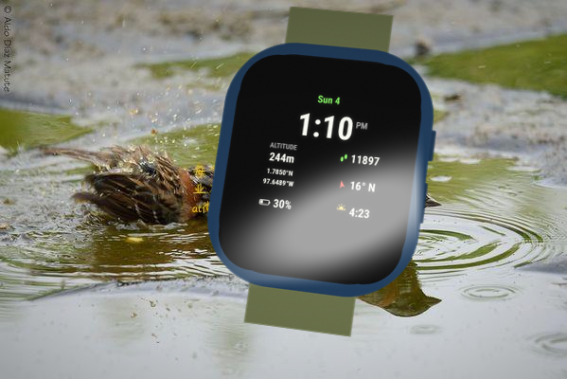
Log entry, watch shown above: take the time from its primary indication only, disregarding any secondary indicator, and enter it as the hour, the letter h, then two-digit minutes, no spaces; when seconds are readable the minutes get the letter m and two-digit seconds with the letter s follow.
1h10
